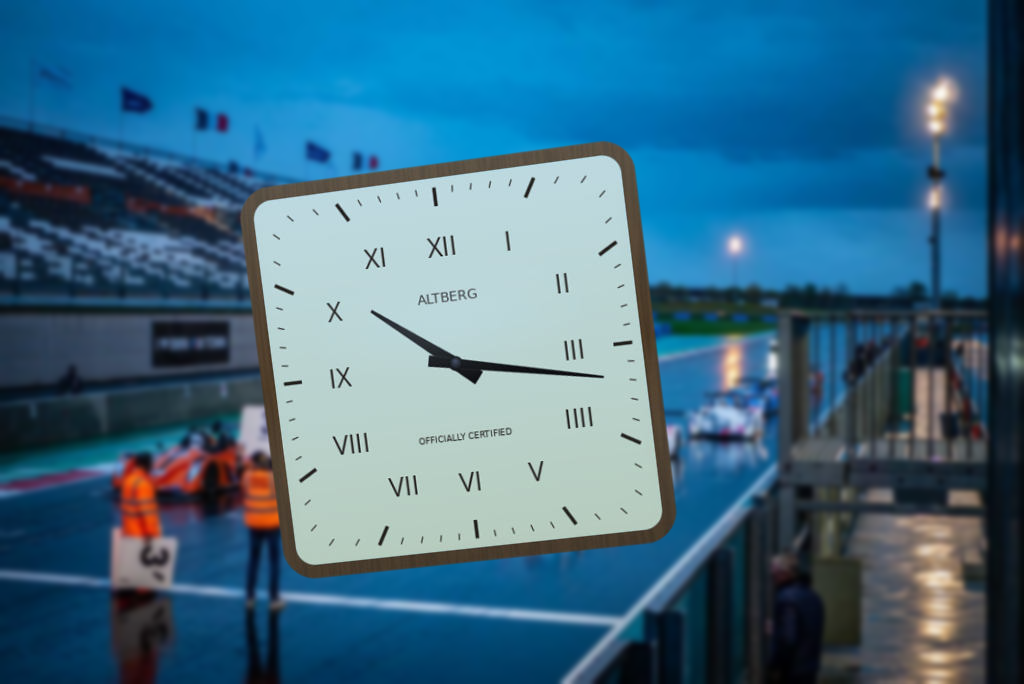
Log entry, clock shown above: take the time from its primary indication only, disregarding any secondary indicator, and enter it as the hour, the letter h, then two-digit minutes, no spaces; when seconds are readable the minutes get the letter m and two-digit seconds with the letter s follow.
10h17
